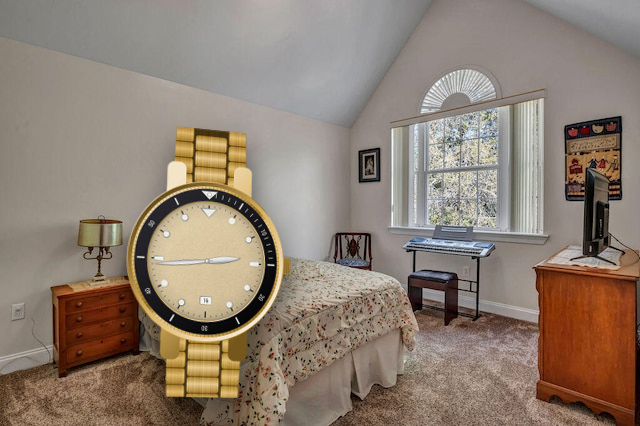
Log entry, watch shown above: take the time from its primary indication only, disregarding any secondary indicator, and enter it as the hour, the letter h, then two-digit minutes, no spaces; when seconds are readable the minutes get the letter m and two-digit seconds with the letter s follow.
2h44
